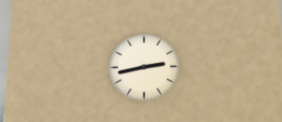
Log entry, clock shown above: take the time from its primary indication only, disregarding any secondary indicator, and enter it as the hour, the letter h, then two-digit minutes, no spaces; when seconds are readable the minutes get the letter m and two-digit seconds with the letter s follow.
2h43
